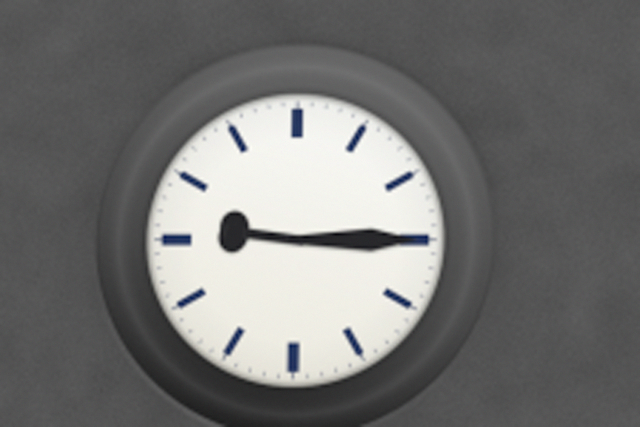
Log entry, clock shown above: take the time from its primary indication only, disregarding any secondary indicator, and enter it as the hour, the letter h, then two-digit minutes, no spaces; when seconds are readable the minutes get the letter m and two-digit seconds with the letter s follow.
9h15
